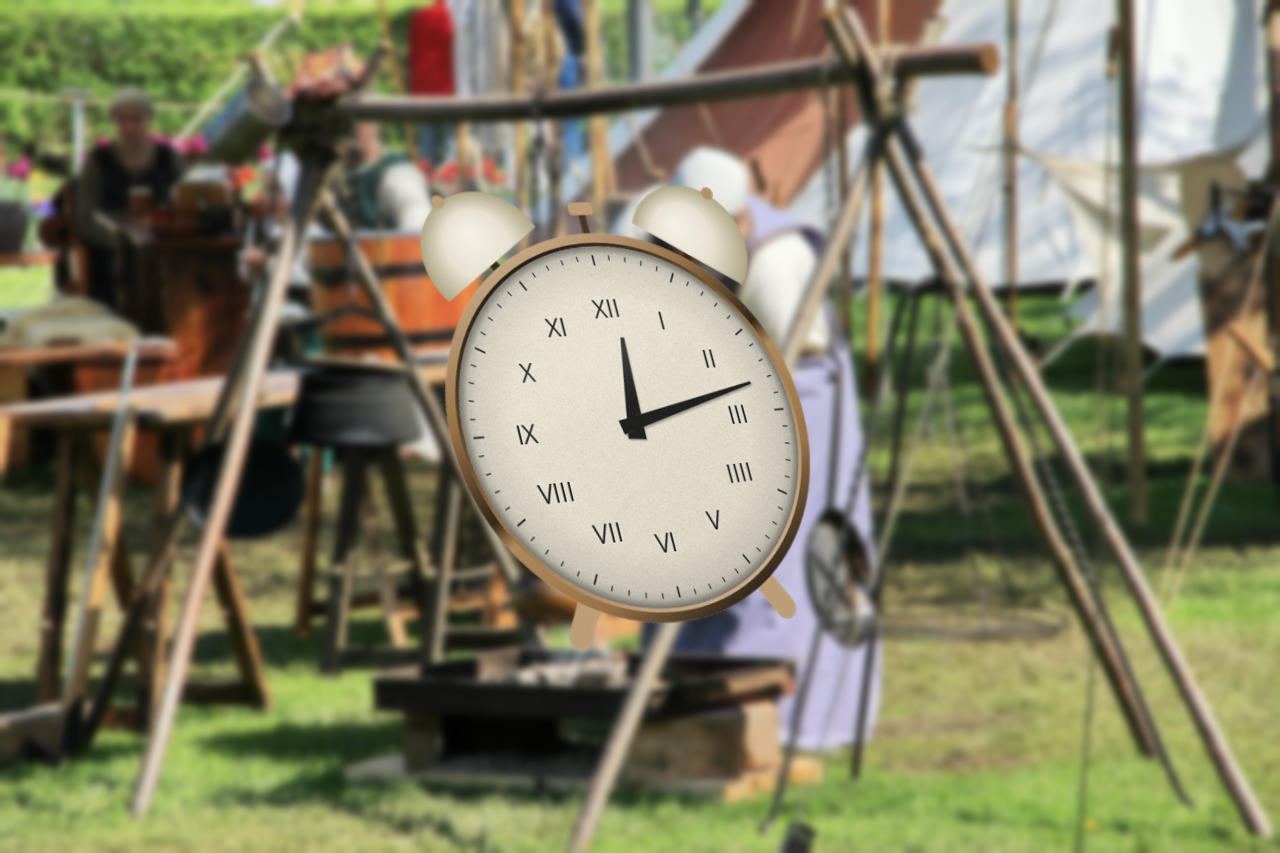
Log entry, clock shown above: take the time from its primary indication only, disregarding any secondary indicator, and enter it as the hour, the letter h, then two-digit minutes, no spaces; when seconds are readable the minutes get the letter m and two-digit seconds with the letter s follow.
12h13
